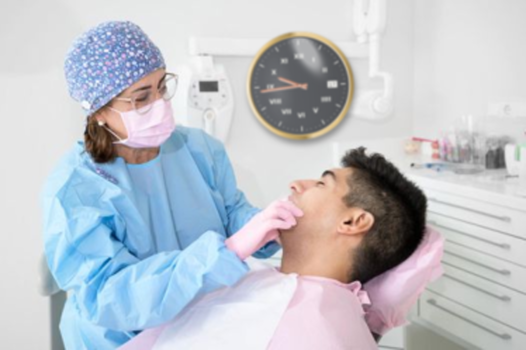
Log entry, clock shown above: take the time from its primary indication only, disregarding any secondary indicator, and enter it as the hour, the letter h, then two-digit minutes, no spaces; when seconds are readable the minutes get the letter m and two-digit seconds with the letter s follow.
9h44
